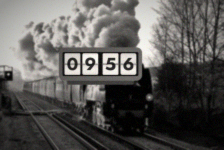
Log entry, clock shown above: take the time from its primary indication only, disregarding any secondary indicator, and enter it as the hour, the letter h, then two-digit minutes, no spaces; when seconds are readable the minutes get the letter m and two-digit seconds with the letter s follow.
9h56
